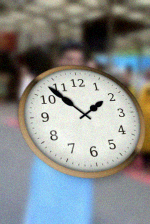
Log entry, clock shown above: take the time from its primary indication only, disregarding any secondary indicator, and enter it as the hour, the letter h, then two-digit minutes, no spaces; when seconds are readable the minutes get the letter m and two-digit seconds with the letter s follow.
1h53
